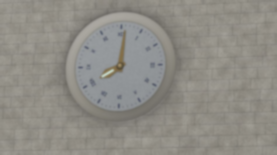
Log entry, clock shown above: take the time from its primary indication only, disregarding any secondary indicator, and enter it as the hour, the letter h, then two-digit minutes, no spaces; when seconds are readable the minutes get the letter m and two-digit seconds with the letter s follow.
8h01
